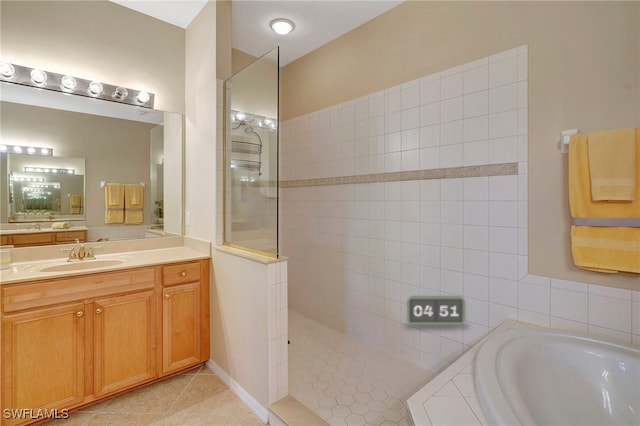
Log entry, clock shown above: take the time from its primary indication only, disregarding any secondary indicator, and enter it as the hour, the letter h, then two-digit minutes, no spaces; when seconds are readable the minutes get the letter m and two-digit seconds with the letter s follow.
4h51
